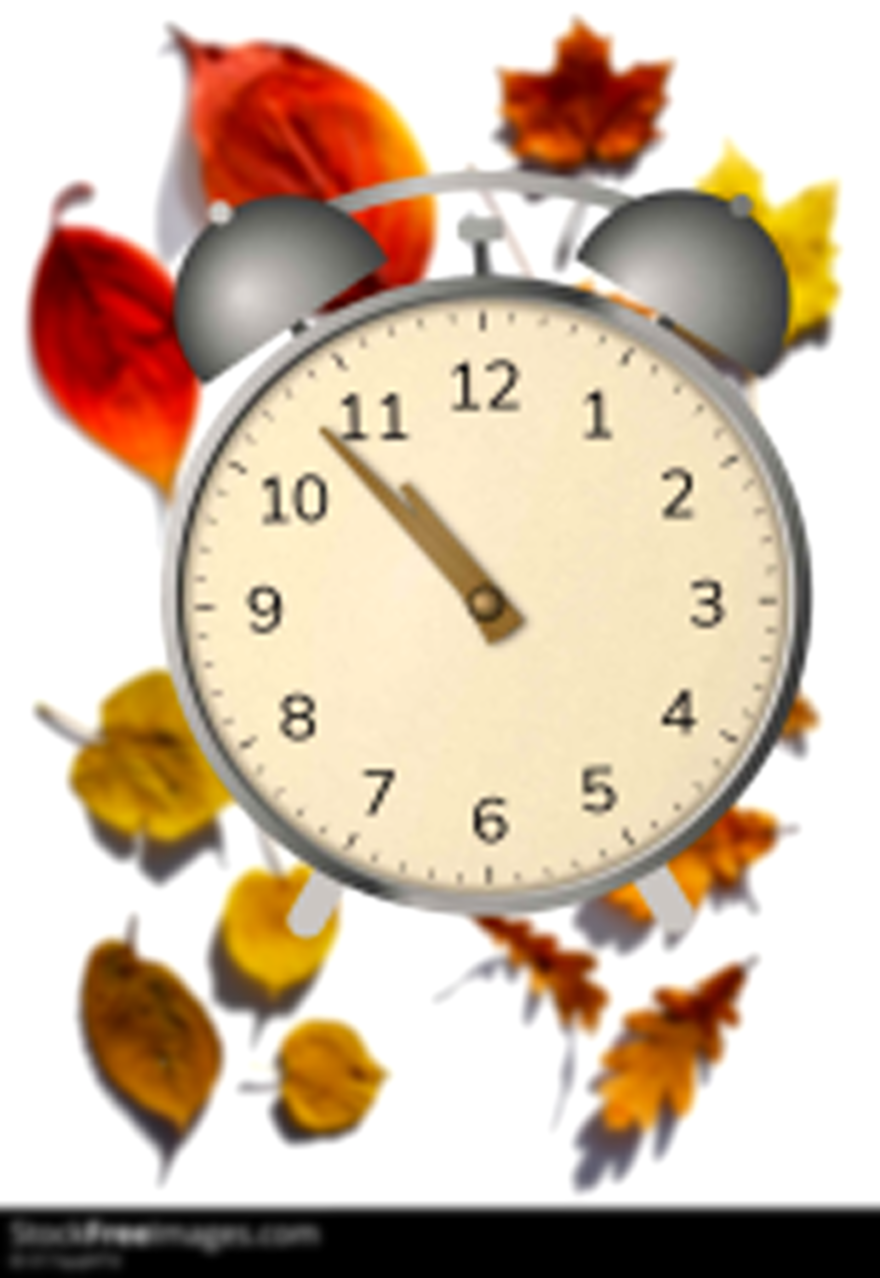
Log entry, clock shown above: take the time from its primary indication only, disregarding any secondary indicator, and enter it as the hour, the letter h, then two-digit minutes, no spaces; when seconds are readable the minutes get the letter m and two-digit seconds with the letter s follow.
10h53
